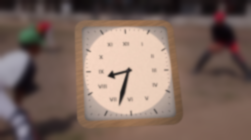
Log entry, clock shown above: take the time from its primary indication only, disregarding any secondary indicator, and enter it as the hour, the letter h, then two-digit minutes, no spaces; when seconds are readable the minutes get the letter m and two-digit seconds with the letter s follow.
8h33
